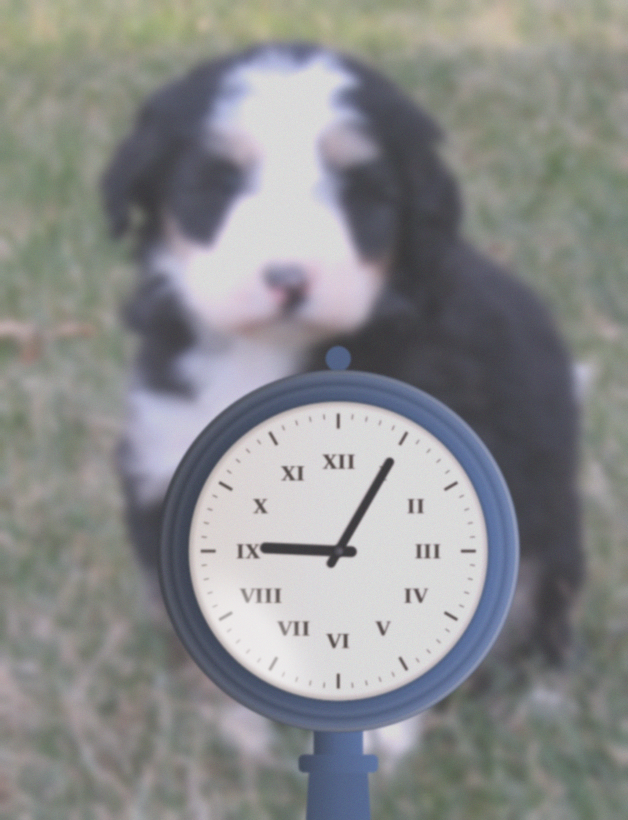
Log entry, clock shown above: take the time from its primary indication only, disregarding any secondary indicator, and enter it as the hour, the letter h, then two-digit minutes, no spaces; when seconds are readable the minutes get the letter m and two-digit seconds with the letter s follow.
9h05
